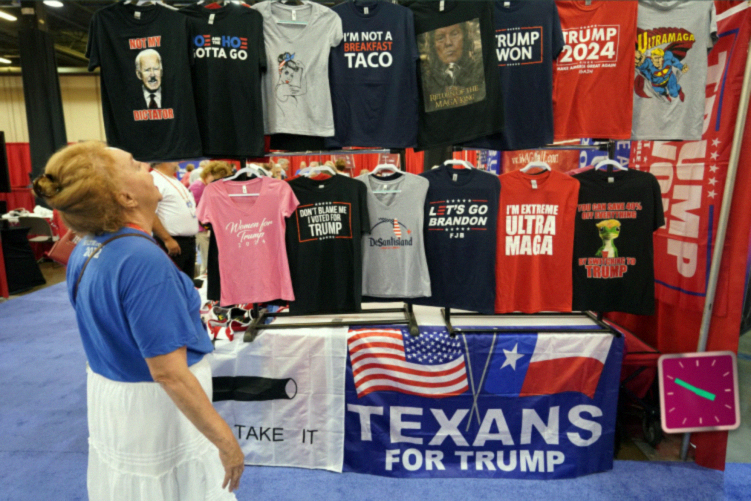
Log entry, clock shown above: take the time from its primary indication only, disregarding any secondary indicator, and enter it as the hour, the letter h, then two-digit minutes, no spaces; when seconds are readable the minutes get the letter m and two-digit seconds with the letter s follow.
3h50
